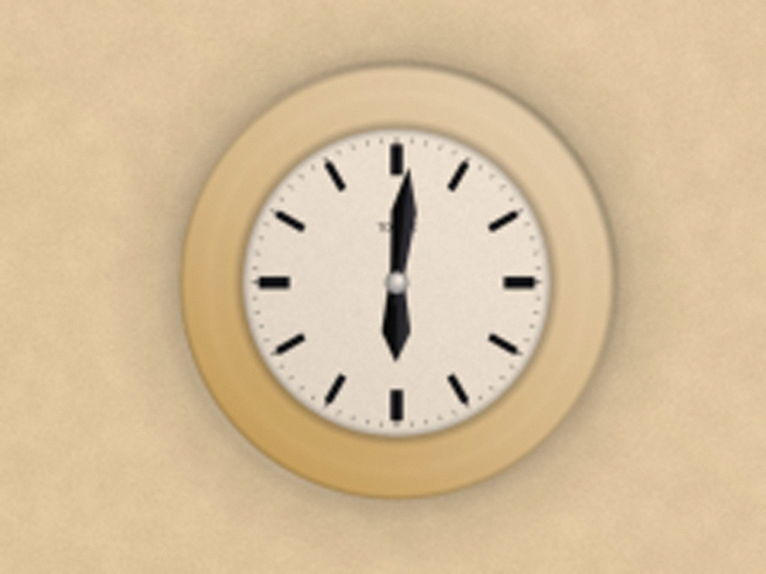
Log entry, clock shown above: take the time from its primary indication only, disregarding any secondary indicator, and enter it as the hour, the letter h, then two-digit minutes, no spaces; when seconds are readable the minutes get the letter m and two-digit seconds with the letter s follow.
6h01
